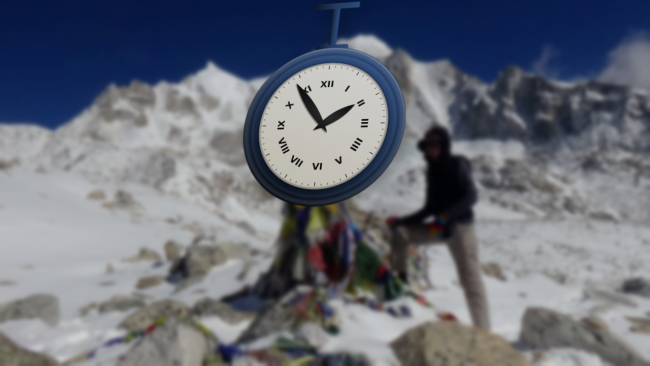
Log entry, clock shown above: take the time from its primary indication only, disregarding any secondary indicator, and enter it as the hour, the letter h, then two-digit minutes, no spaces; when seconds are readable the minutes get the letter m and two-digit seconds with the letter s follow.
1h54
